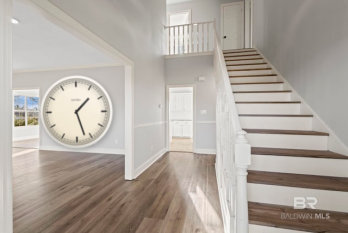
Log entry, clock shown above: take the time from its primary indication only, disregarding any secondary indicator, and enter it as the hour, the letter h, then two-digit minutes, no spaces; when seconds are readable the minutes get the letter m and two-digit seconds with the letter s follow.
1h27
